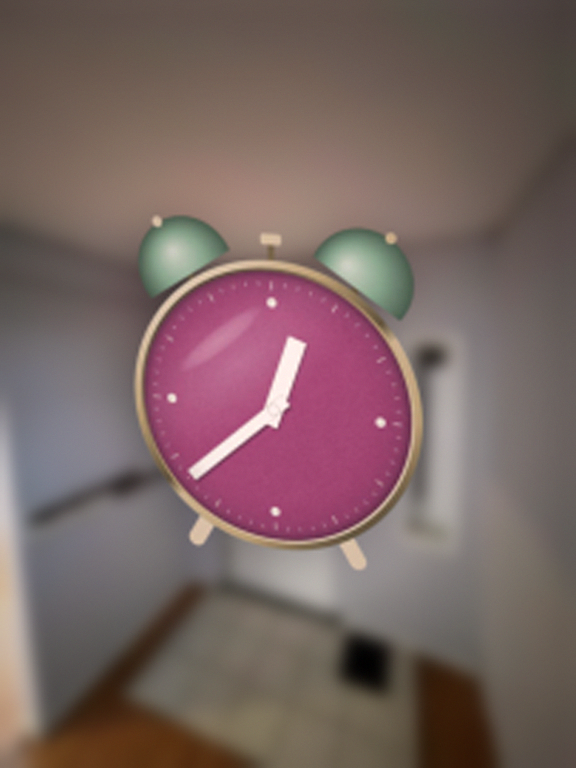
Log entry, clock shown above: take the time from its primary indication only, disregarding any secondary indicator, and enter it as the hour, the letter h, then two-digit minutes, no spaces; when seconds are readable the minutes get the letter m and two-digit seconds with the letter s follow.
12h38
